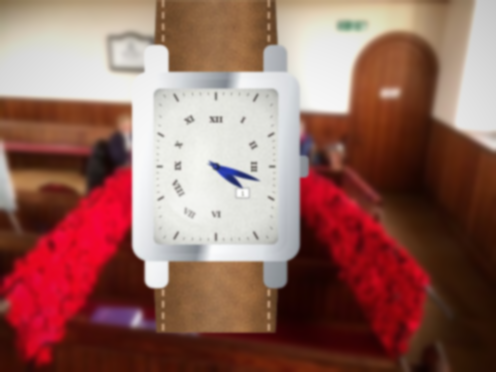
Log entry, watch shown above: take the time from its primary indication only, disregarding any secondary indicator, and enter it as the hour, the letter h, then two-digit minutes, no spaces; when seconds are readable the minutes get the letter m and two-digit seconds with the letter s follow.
4h18
